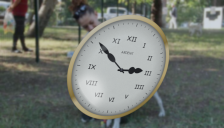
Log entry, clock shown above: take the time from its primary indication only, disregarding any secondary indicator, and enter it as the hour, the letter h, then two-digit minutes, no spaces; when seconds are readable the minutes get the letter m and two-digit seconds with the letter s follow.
2h51
